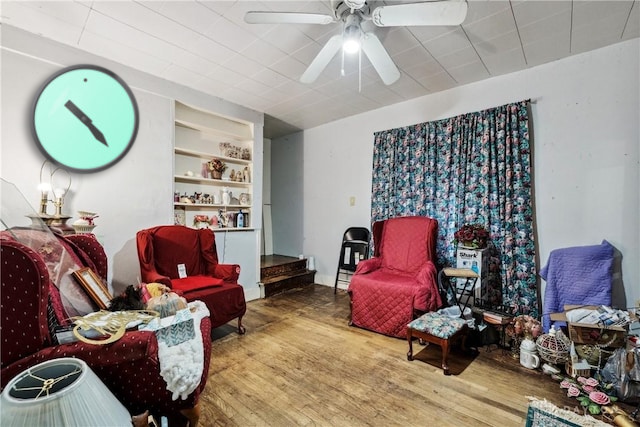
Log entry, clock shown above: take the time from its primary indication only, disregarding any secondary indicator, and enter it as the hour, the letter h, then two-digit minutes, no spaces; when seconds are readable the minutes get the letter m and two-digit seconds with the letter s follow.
10h23
